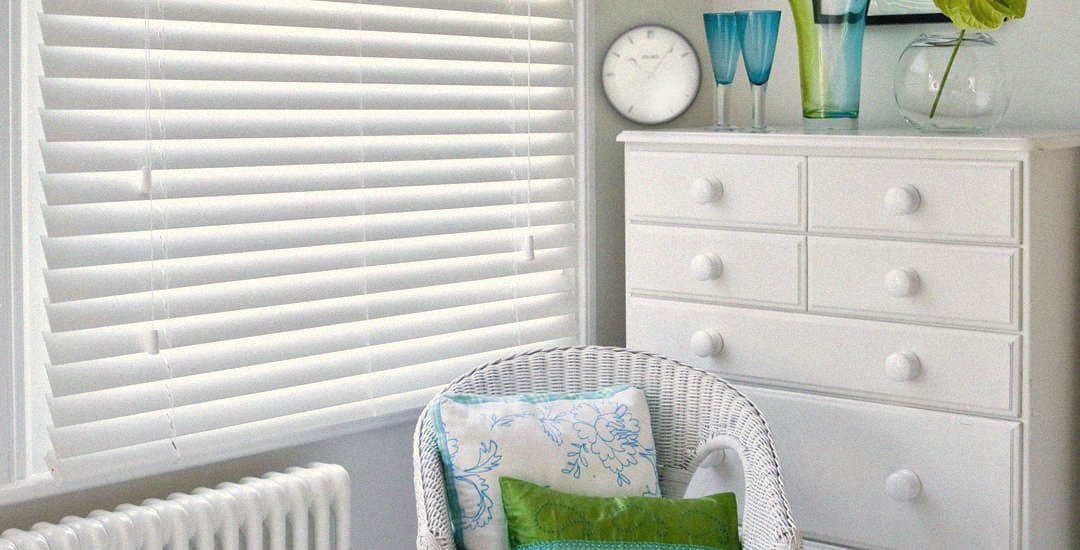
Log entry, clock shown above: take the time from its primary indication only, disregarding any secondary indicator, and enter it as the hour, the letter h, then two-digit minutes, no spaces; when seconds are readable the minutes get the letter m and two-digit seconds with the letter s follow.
10h06
